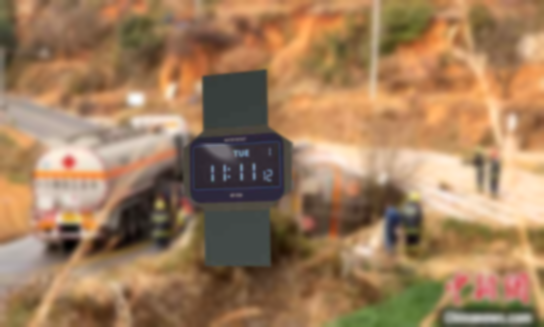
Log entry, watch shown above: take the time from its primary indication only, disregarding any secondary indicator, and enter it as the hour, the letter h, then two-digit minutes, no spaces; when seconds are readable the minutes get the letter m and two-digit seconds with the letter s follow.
11h11
